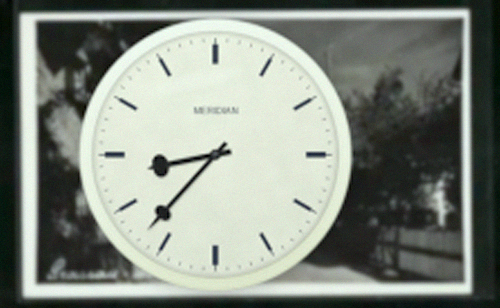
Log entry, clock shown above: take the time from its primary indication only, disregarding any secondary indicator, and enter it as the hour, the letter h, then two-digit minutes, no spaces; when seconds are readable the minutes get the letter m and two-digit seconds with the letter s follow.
8h37
